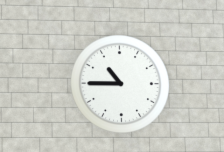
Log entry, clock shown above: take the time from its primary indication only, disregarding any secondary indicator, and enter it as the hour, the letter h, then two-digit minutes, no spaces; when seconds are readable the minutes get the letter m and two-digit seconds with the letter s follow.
10h45
